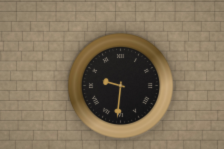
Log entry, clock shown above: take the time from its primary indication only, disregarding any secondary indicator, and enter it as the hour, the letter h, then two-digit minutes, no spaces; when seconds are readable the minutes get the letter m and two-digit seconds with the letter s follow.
9h31
